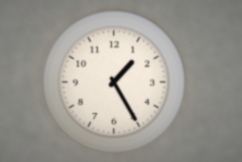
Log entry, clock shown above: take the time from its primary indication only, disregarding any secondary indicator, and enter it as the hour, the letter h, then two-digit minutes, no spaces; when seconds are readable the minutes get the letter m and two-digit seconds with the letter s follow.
1h25
